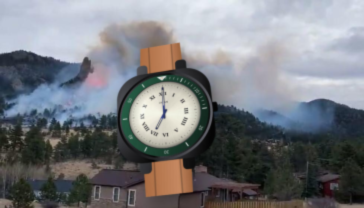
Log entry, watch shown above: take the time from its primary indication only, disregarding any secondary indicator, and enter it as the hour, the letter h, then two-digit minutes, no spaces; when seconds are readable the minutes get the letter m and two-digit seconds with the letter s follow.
7h00
